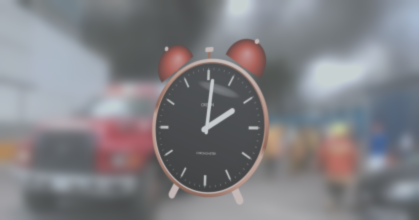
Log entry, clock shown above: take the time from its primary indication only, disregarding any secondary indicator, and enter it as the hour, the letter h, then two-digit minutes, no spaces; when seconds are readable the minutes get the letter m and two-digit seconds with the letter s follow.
2h01
